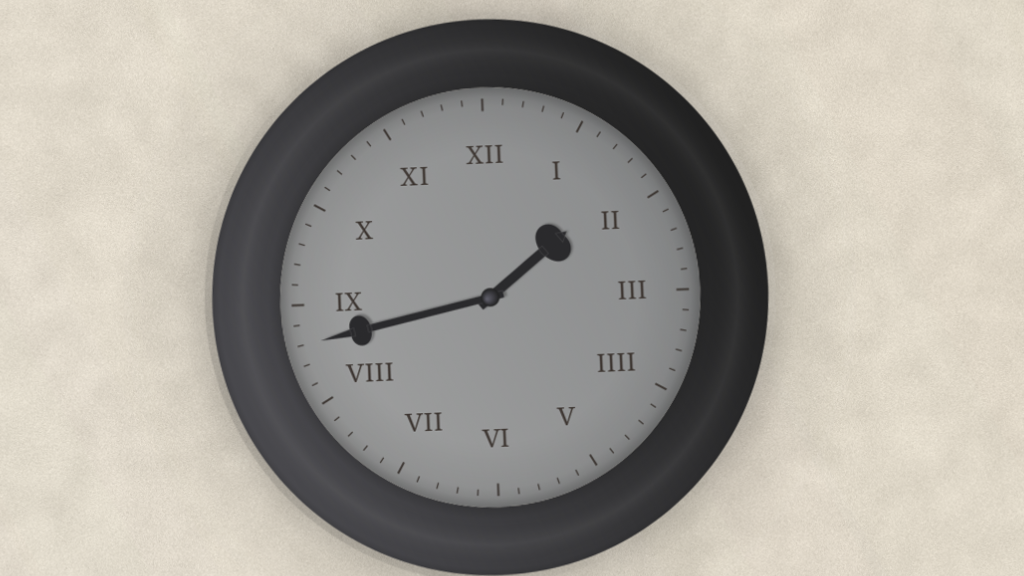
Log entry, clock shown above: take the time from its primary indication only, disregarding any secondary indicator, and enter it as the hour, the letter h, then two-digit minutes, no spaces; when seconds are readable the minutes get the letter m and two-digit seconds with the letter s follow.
1h43
